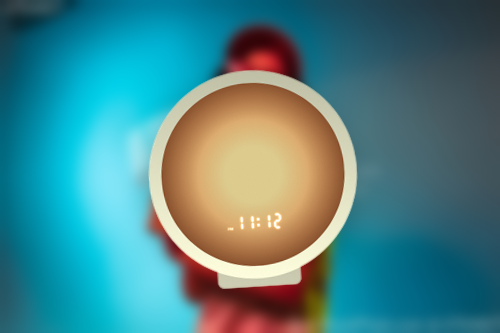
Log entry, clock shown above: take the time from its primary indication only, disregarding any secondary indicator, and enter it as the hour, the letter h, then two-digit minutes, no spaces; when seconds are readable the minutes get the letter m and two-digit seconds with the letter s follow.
11h12
